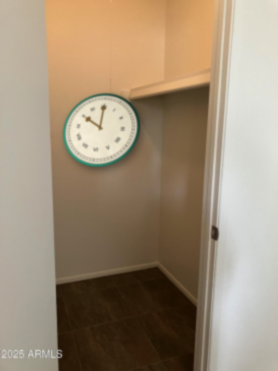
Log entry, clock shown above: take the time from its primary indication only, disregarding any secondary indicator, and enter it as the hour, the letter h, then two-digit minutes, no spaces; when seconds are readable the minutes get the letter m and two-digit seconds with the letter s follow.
10h00
